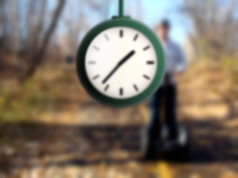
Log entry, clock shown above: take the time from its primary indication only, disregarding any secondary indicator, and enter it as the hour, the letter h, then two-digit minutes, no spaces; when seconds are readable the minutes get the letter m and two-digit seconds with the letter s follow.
1h37
